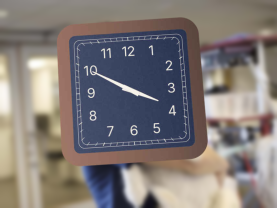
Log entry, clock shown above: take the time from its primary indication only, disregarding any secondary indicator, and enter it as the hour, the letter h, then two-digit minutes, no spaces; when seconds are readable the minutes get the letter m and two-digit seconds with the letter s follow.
3h50
